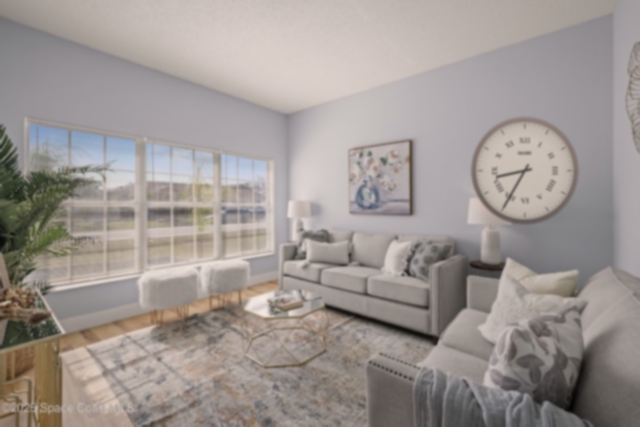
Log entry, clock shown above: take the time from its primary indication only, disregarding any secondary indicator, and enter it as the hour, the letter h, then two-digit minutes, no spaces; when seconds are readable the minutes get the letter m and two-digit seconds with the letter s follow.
8h35
